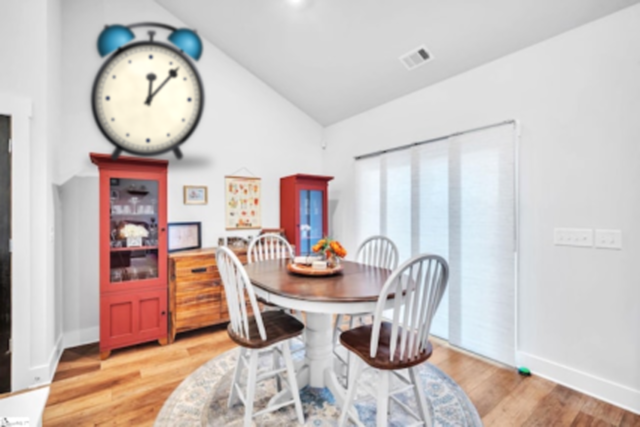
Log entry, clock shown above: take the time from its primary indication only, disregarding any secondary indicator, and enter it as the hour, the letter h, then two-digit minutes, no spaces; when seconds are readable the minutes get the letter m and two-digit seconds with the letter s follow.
12h07
